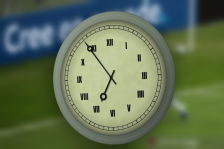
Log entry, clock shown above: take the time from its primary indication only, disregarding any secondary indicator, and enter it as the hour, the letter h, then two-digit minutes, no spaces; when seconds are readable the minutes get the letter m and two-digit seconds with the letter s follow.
6h54
